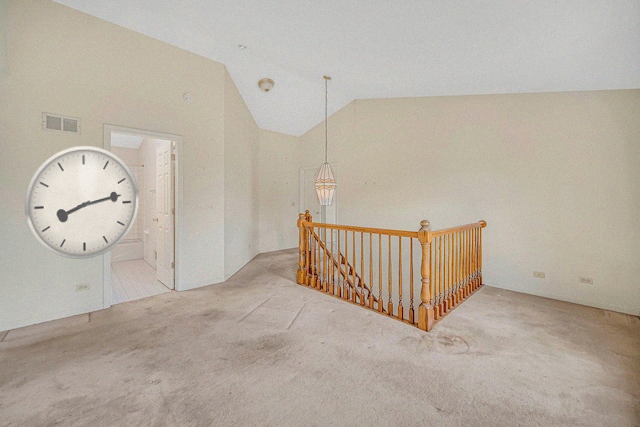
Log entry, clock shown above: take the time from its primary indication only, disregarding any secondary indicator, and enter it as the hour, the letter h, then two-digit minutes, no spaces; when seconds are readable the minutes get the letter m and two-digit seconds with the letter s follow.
8h13
